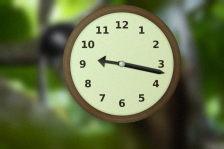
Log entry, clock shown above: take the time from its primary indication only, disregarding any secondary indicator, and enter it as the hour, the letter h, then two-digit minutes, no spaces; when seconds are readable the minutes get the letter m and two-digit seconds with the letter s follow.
9h17
